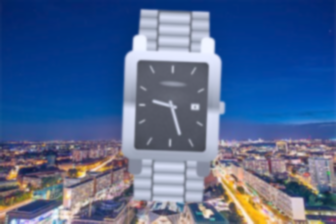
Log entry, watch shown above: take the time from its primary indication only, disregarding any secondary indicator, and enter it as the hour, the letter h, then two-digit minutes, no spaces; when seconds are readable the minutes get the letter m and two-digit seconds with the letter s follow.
9h27
